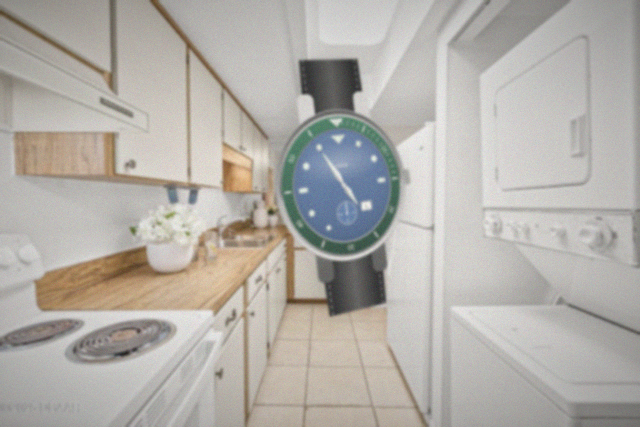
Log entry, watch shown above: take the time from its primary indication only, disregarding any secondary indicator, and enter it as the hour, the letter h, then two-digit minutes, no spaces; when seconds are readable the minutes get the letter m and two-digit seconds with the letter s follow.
4h55
